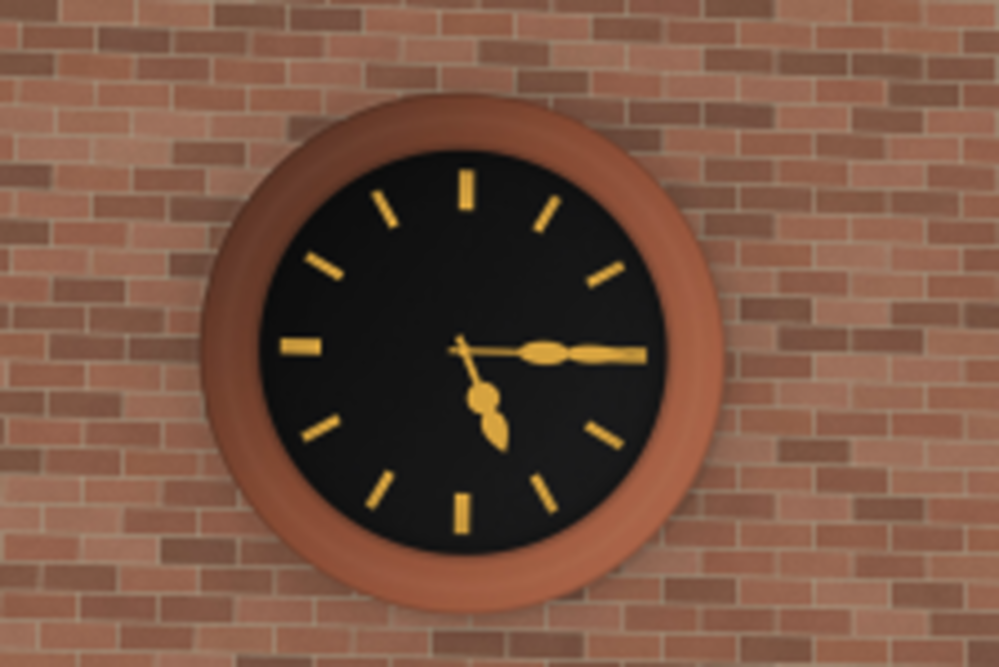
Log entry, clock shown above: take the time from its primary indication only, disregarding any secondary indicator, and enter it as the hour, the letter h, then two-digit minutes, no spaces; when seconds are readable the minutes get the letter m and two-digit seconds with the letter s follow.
5h15
